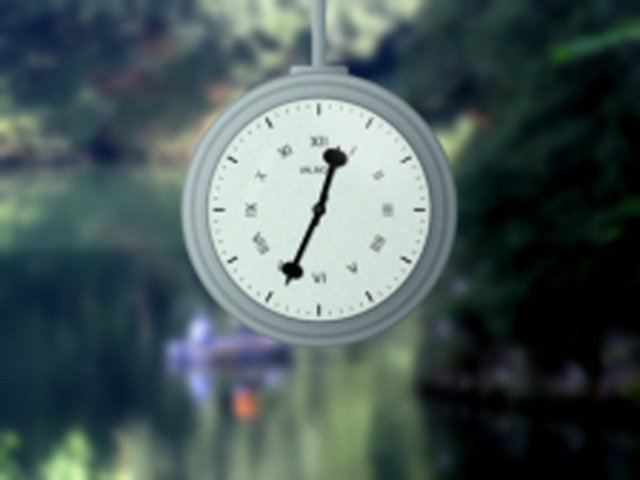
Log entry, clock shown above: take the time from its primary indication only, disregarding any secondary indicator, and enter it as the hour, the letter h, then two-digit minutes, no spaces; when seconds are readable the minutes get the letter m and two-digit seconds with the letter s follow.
12h34
